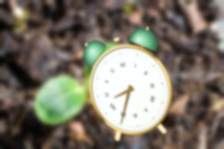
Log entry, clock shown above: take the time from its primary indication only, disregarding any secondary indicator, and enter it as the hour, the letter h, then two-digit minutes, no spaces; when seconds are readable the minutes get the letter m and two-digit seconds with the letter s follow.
8h35
